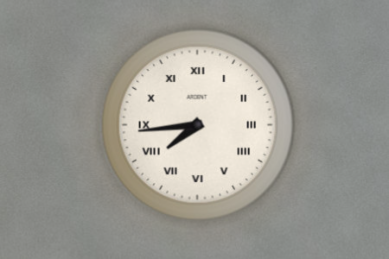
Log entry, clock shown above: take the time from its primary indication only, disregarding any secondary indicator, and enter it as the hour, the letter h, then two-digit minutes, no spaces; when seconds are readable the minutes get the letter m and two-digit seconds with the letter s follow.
7h44
